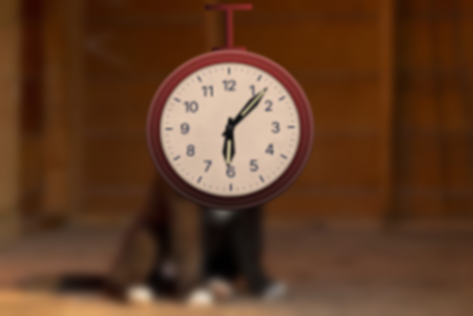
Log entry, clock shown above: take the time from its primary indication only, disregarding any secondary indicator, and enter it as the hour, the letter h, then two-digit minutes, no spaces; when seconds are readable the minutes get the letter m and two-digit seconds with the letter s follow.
6h07
